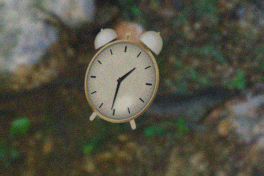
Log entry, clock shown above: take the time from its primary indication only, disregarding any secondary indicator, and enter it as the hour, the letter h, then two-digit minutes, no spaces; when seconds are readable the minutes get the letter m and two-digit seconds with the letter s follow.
1h31
